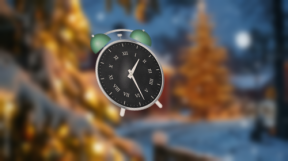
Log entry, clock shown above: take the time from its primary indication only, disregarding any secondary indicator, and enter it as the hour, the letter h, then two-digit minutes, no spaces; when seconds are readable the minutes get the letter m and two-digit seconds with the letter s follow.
1h28
